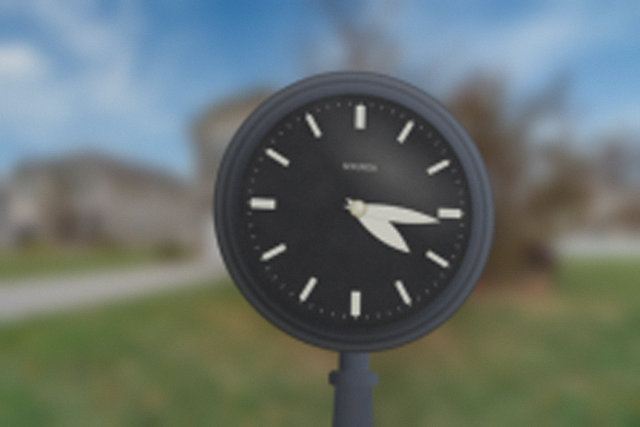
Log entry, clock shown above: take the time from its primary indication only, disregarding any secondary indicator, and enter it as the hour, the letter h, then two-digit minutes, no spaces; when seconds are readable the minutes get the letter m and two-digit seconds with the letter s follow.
4h16
